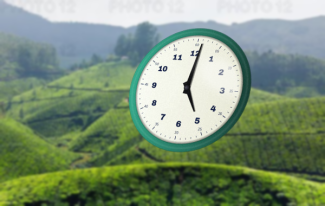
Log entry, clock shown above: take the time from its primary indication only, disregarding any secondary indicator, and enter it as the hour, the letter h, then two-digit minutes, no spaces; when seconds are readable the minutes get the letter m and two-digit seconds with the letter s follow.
5h01
